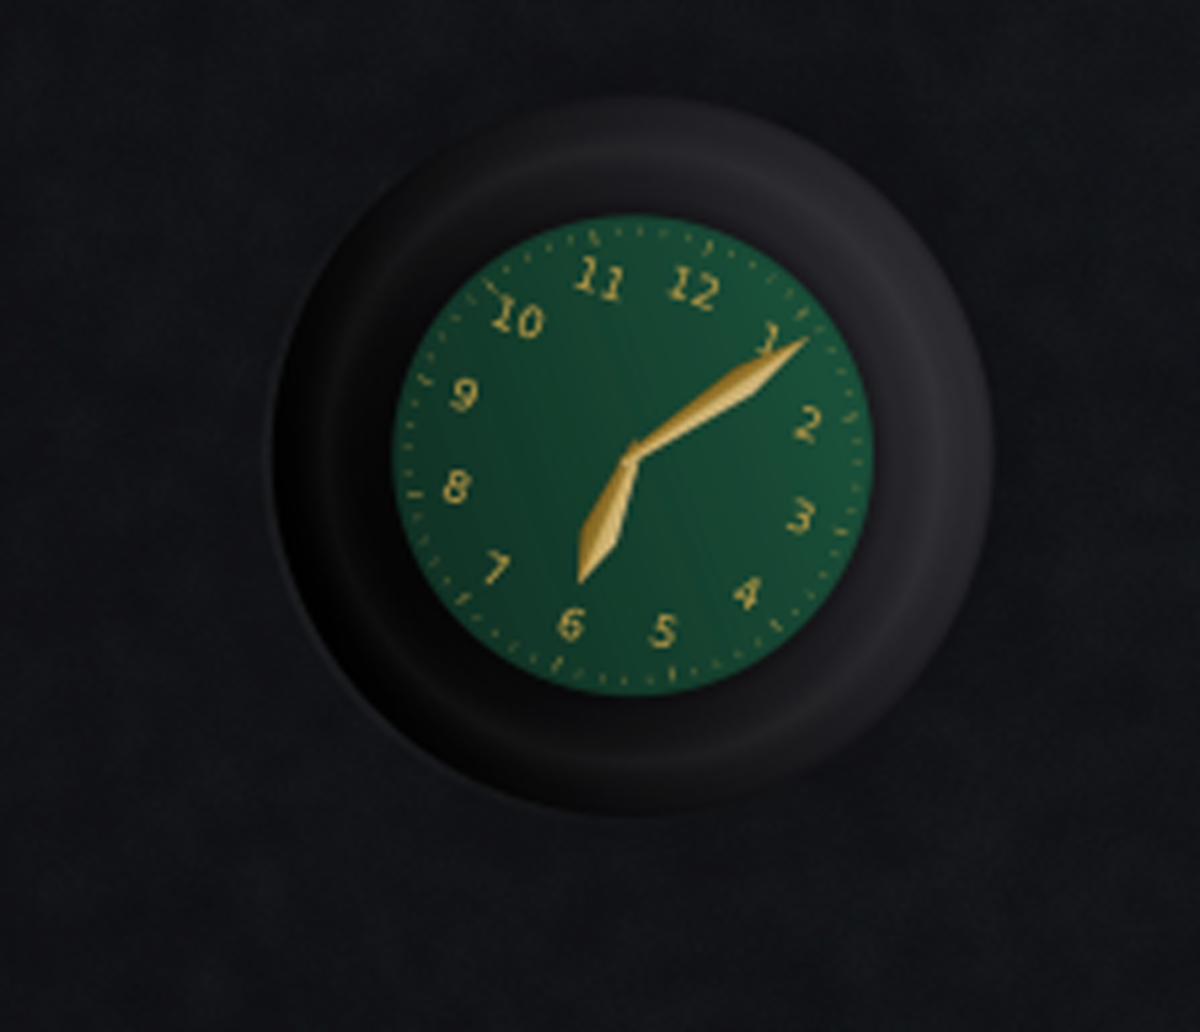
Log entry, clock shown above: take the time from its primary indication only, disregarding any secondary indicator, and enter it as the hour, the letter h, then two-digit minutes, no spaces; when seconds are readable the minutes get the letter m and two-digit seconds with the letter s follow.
6h06
